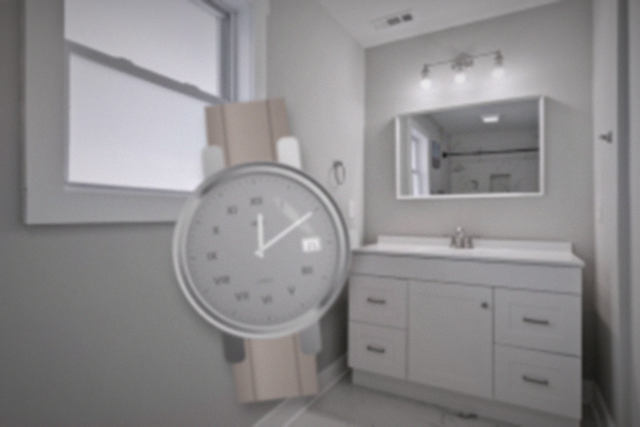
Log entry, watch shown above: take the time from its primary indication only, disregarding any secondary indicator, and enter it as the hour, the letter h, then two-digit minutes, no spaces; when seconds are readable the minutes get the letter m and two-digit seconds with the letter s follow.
12h10
